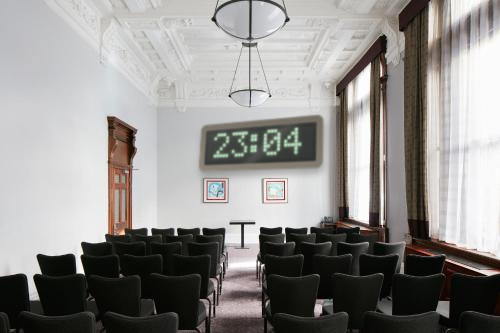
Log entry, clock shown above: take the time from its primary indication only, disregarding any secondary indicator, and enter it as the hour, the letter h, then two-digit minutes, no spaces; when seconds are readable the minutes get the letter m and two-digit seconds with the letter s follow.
23h04
